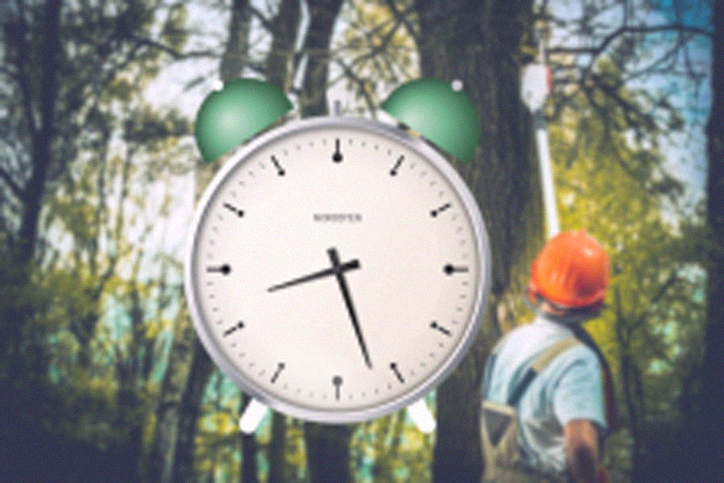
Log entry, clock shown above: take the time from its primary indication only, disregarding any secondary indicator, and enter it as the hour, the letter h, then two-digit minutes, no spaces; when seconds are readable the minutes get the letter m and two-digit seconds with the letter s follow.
8h27
